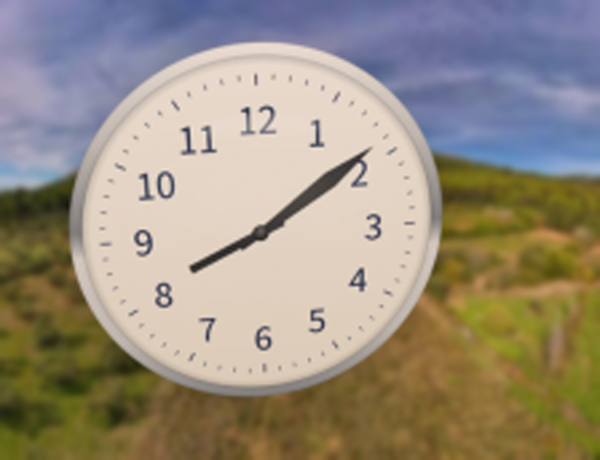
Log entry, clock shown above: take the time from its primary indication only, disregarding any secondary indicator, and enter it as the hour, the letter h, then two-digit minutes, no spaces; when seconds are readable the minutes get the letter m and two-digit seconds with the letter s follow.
8h09
